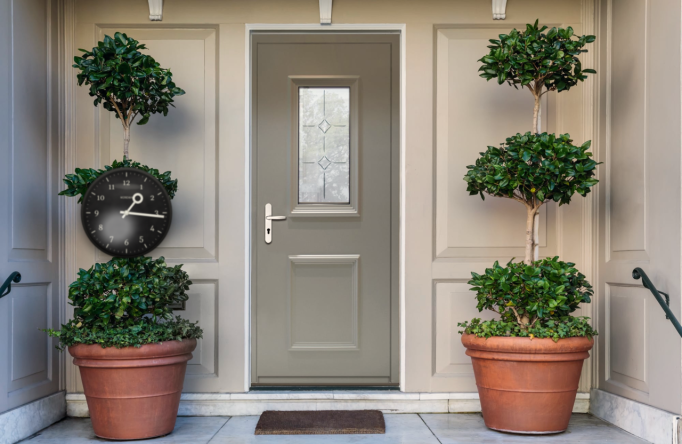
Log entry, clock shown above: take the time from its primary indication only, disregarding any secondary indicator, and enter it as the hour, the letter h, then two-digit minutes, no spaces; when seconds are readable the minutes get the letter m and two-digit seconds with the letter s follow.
1h16
